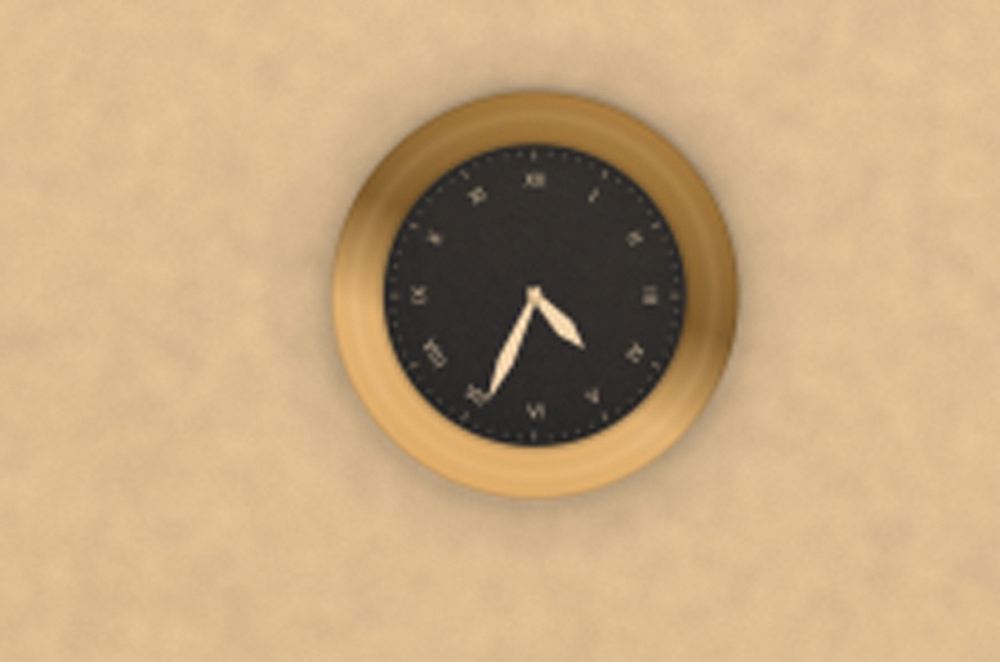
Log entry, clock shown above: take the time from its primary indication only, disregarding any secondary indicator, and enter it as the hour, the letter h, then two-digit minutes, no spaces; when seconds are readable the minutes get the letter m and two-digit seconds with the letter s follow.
4h34
